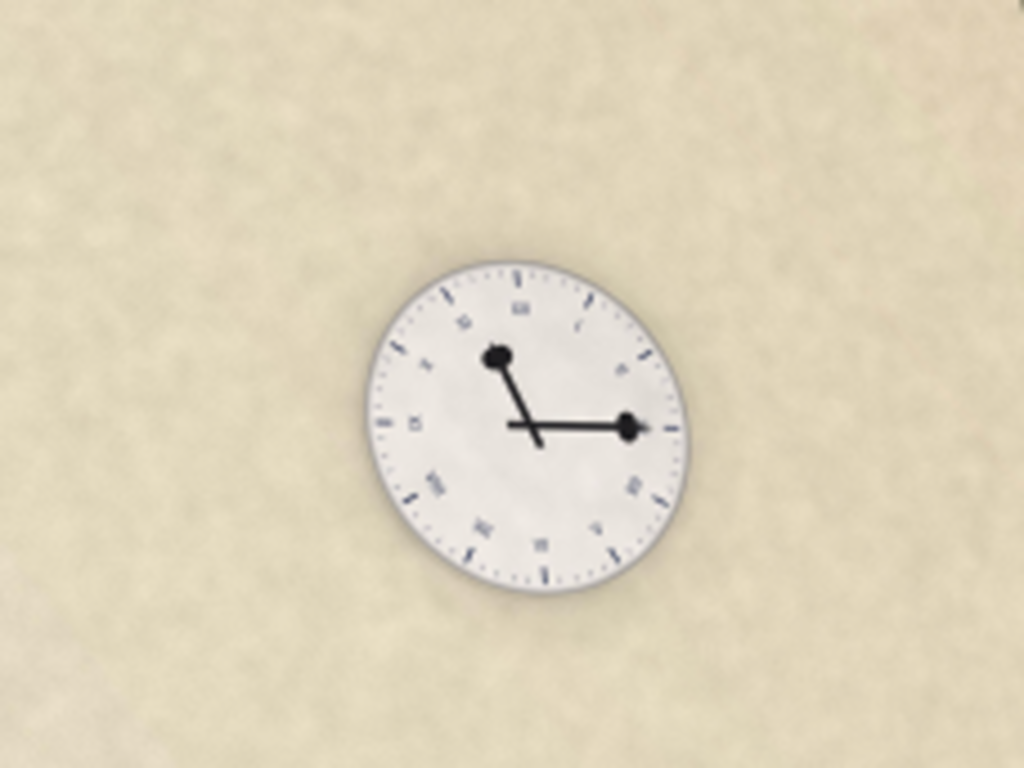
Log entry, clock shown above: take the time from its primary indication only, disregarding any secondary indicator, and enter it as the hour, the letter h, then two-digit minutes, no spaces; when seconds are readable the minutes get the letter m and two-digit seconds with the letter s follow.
11h15
